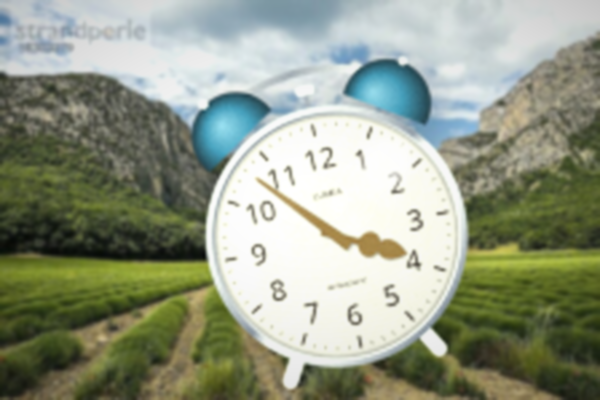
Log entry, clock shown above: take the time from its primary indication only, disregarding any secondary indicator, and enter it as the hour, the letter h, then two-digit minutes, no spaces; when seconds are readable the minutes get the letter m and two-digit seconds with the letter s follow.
3h53
